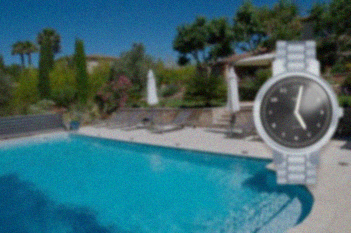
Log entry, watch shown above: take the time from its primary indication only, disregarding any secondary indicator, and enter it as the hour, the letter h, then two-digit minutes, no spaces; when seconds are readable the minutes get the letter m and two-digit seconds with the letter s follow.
5h02
